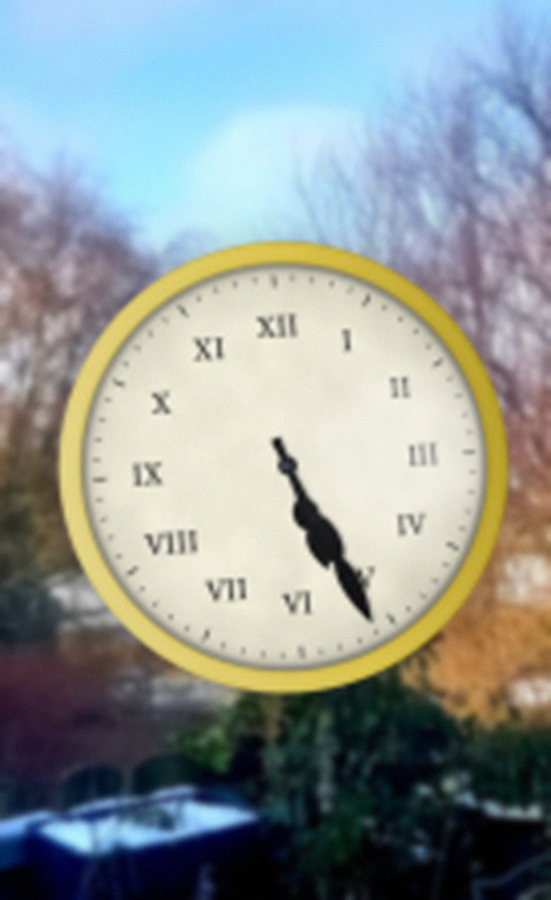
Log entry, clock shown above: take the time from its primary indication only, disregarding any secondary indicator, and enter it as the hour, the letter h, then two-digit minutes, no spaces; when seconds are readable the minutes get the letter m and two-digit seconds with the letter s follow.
5h26
